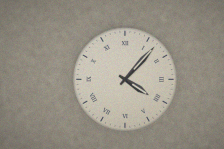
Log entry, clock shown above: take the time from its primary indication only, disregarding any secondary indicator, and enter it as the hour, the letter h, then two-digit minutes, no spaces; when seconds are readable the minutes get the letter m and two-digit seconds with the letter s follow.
4h07
